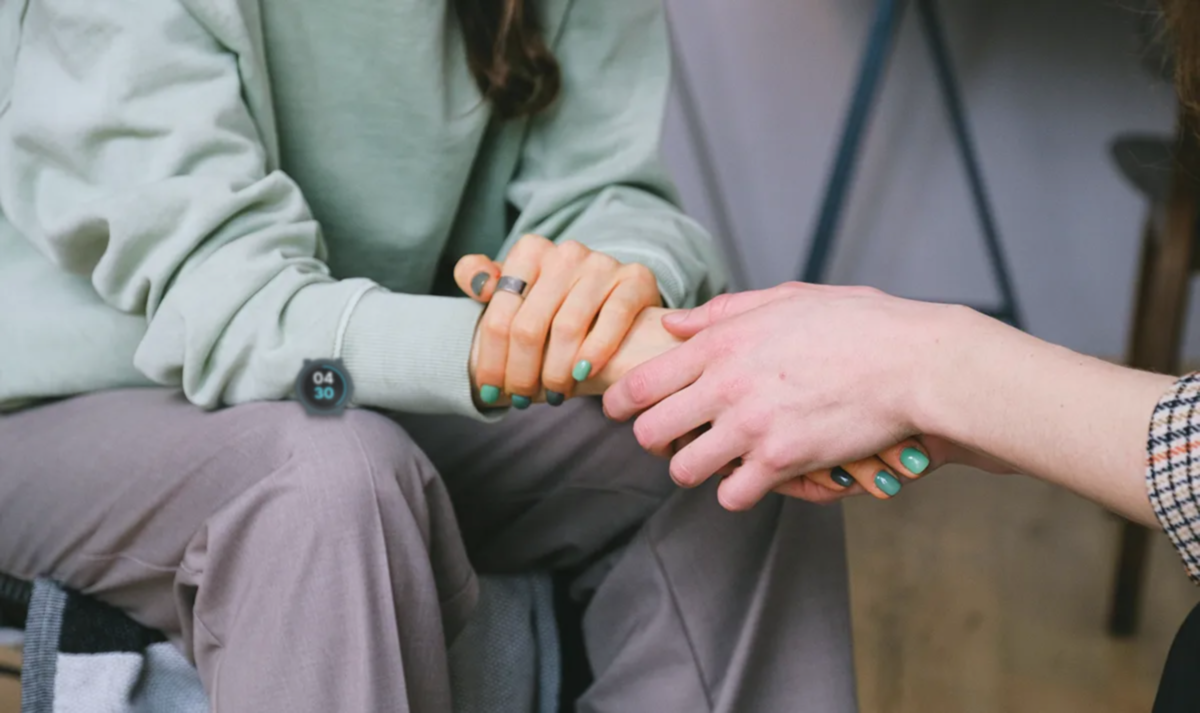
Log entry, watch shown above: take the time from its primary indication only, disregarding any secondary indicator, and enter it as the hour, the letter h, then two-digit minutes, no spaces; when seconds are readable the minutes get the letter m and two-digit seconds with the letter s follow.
4h30
